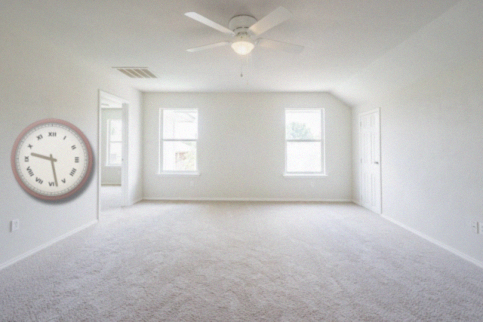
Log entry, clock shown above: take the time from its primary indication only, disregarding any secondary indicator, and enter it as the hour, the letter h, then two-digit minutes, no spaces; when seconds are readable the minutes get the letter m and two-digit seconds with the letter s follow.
9h28
